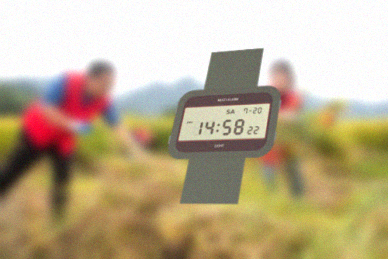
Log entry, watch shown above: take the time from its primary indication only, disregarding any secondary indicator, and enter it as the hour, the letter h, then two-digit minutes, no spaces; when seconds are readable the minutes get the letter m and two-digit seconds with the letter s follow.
14h58
